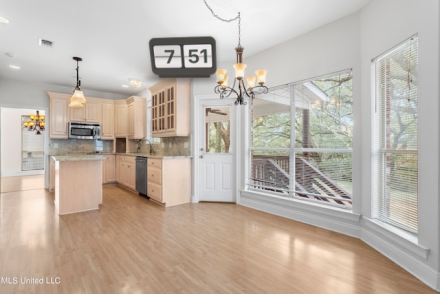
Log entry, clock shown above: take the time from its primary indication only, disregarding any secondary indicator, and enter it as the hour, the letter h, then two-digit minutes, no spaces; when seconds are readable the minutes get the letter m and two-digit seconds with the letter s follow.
7h51
